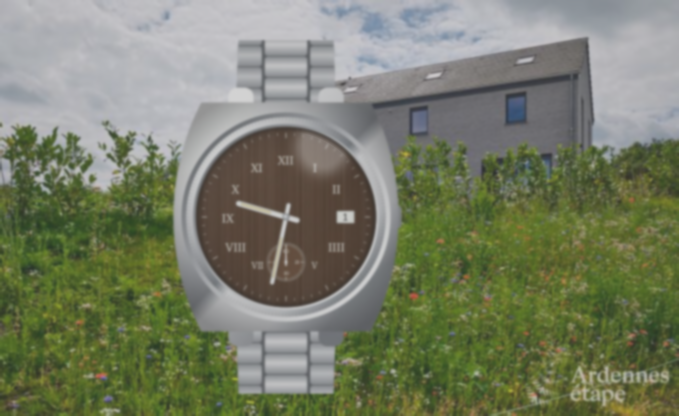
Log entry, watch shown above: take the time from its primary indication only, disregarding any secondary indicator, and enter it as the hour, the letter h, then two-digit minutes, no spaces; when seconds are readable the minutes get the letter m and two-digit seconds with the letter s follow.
9h32
